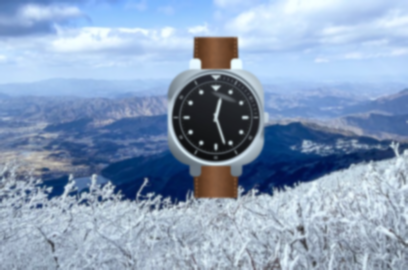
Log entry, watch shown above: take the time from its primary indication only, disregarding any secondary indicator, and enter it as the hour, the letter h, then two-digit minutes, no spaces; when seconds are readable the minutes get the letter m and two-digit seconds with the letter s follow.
12h27
